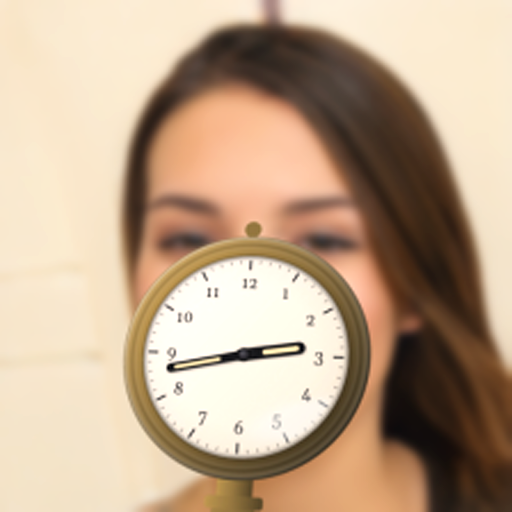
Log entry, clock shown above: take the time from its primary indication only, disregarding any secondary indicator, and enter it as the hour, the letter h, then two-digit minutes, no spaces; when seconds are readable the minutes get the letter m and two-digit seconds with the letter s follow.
2h43
